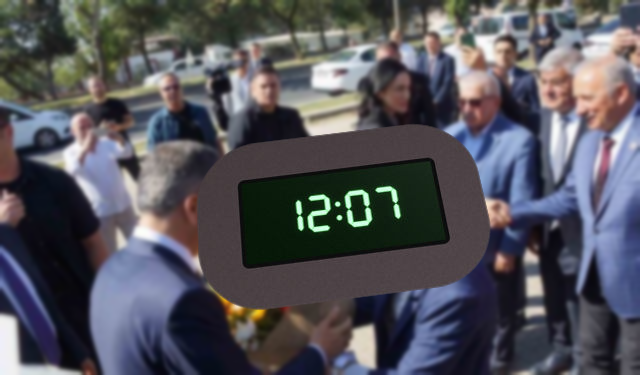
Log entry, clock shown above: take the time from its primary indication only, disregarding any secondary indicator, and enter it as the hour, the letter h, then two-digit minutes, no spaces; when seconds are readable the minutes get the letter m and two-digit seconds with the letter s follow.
12h07
